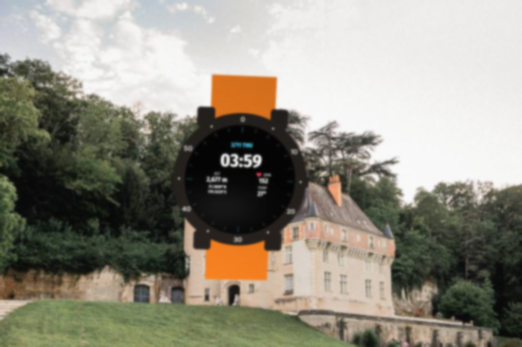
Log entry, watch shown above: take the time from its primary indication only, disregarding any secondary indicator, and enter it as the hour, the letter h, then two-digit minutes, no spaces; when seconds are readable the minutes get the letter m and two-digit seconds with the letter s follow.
3h59
